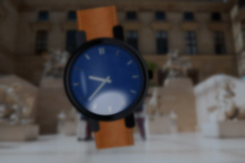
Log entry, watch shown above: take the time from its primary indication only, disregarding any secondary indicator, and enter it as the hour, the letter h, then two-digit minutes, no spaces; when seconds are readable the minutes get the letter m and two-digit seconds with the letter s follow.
9h38
